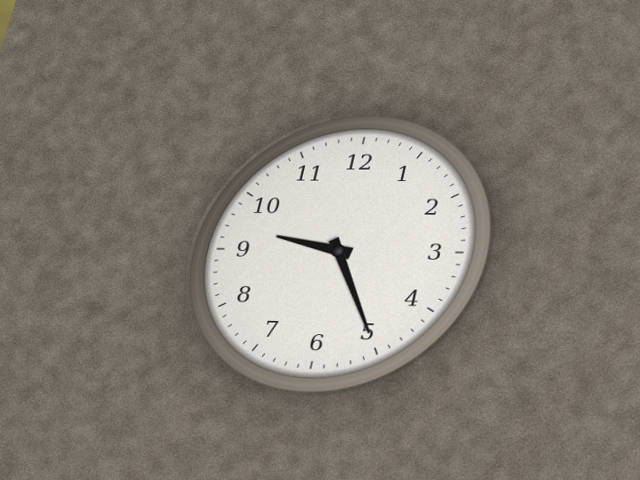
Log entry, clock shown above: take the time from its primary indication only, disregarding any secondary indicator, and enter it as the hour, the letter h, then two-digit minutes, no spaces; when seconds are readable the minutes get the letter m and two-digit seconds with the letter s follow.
9h25
